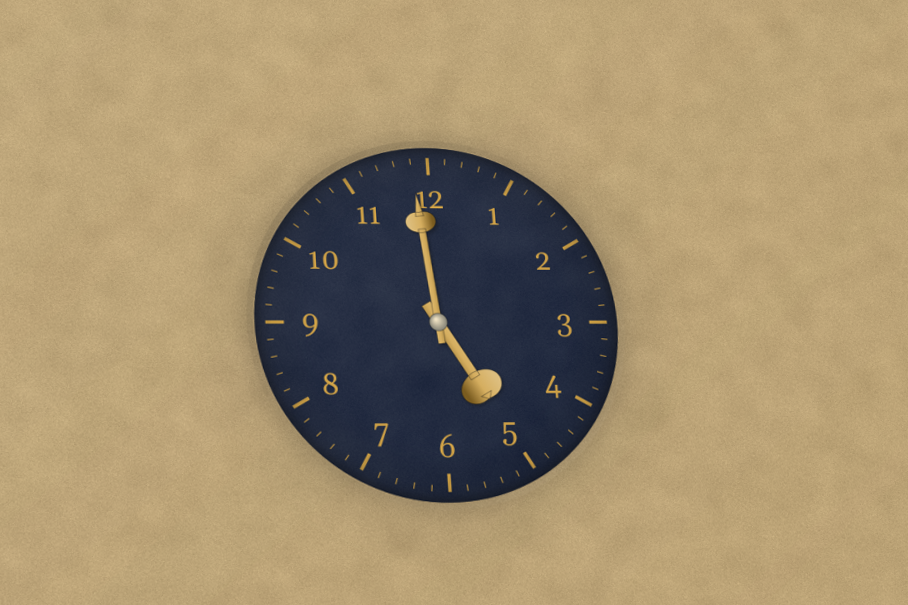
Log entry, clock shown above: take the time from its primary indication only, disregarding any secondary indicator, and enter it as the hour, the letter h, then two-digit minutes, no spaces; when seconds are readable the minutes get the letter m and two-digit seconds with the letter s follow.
4h59
